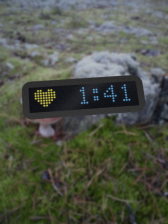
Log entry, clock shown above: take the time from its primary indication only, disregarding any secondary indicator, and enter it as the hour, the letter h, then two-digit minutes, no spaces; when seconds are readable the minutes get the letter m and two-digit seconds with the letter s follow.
1h41
